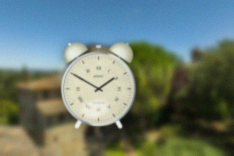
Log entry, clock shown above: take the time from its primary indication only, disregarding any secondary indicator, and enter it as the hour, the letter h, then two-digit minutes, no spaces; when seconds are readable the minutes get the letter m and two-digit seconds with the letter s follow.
1h50
